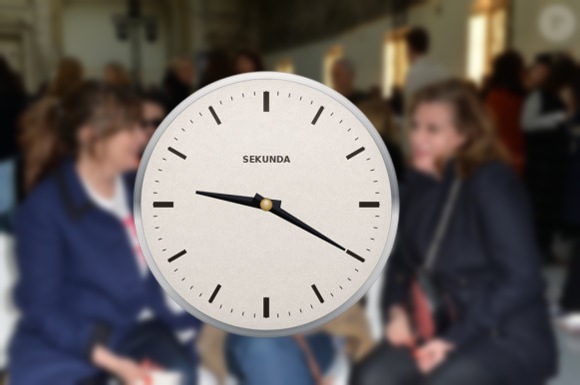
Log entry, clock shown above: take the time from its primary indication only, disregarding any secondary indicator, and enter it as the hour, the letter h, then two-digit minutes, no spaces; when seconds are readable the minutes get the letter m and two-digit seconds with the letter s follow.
9h20
